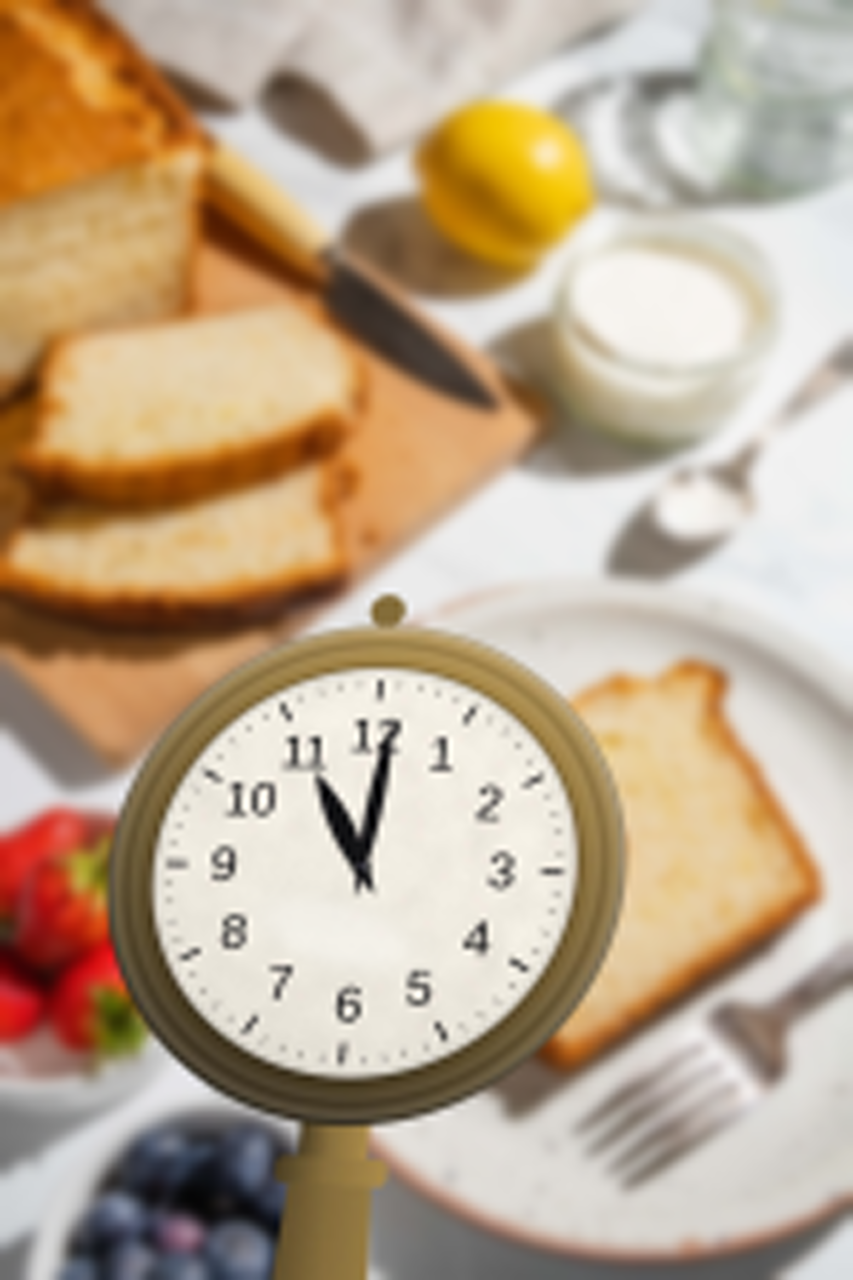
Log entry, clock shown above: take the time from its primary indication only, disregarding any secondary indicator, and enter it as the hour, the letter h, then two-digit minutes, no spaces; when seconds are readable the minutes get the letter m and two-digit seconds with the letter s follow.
11h01
